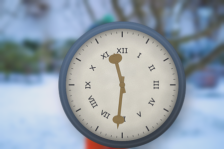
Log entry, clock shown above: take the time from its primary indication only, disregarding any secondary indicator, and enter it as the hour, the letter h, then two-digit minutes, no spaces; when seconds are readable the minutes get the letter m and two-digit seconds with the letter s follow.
11h31
